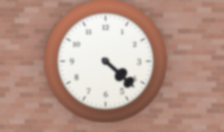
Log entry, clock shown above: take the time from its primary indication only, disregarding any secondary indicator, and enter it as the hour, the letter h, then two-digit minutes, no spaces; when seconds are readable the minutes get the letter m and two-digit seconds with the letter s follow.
4h22
